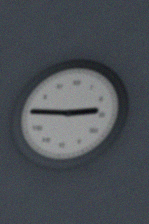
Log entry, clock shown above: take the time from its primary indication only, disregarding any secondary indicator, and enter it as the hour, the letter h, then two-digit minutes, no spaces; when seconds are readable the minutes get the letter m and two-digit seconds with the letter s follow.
2h45
